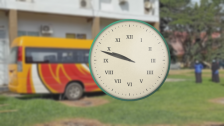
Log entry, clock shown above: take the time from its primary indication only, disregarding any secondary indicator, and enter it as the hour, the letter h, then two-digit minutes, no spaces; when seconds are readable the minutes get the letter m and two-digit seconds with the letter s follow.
9h48
